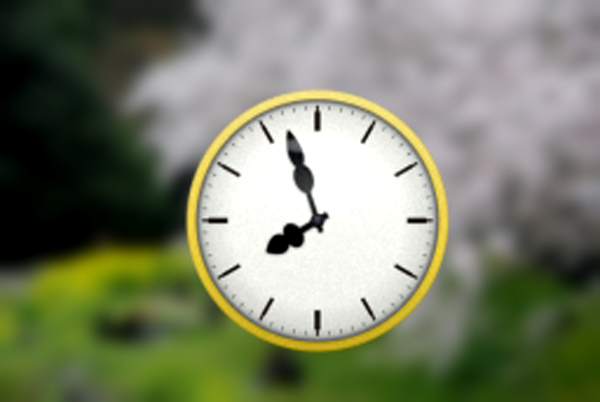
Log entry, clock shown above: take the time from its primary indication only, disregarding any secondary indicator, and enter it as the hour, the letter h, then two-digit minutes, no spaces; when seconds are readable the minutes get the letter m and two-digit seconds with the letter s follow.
7h57
